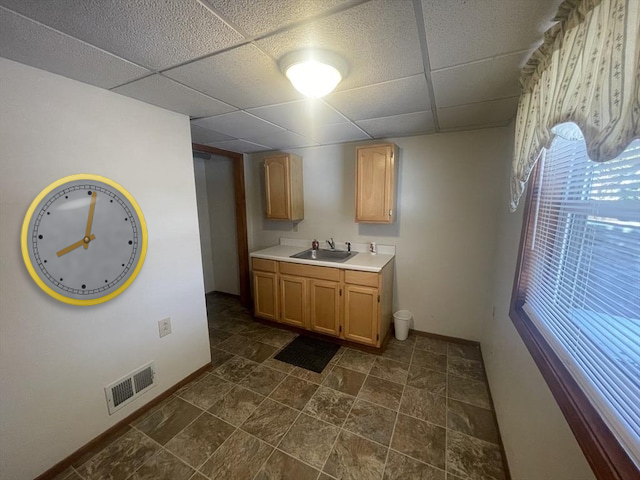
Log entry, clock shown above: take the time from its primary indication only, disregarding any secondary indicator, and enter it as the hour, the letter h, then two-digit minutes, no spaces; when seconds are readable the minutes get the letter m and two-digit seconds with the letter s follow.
8h01
